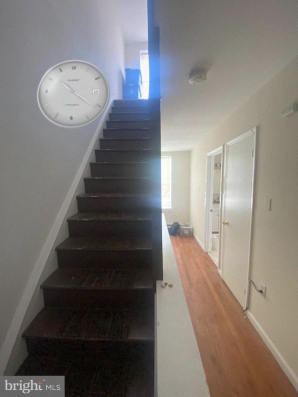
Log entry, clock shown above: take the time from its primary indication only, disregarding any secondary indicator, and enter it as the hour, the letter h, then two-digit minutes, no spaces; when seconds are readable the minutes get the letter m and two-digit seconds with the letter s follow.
10h21
